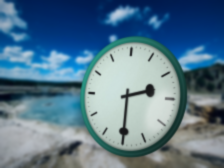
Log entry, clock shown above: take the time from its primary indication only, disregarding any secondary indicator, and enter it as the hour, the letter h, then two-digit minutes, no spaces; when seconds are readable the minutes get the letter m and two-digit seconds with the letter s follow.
2h30
